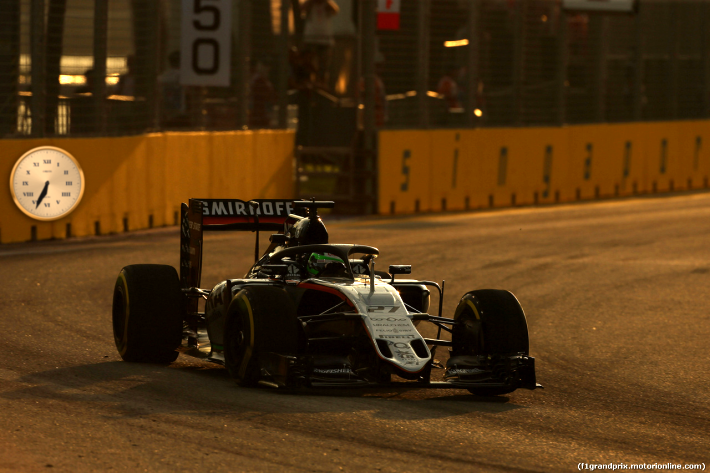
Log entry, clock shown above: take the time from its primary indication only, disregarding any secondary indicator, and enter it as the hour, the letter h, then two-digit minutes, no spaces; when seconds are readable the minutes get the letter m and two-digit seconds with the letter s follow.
6h34
